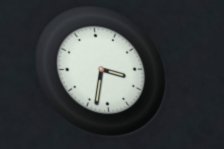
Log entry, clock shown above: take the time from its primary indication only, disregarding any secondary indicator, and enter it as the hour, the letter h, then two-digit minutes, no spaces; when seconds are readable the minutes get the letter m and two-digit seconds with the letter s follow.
3h33
